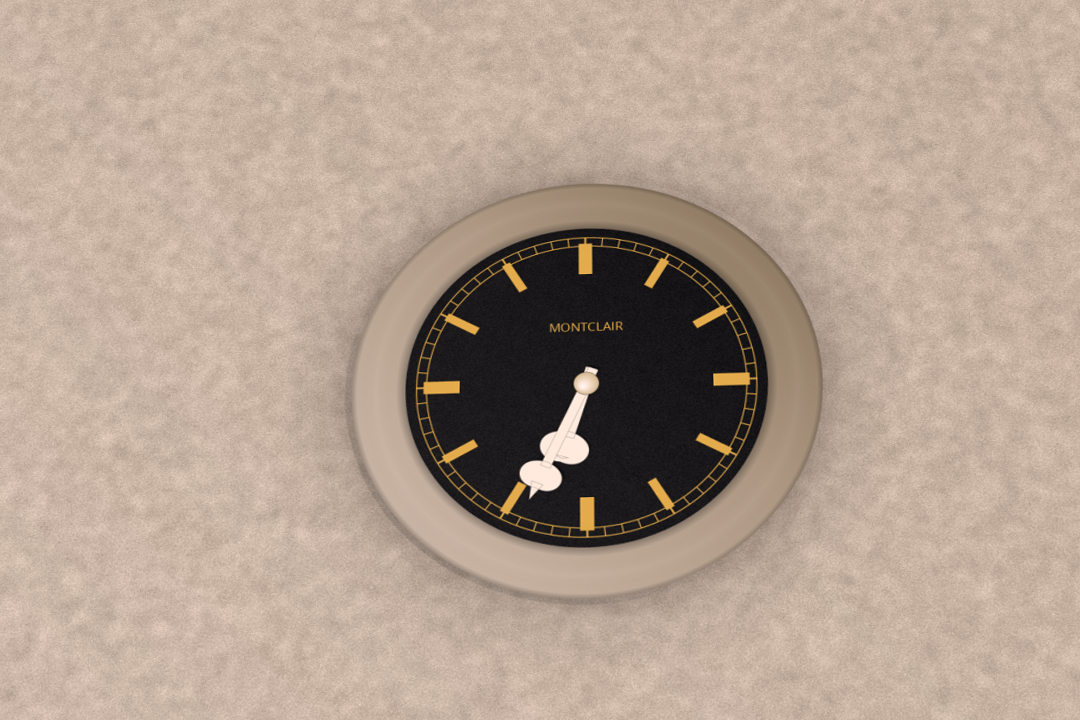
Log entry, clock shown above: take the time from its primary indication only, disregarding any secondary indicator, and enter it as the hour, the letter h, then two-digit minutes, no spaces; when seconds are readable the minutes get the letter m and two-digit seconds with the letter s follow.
6h34
